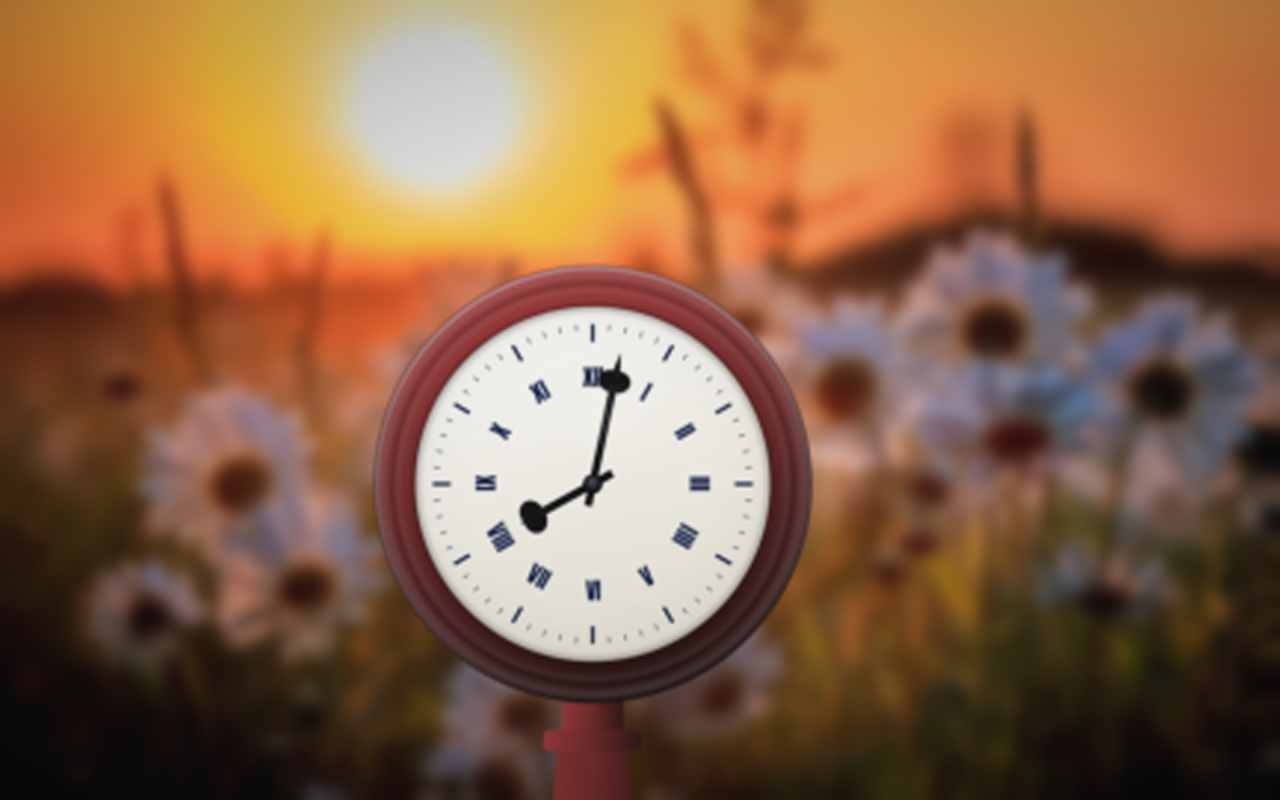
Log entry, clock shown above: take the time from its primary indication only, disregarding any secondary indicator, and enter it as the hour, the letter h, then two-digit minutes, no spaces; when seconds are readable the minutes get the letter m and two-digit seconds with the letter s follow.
8h02
